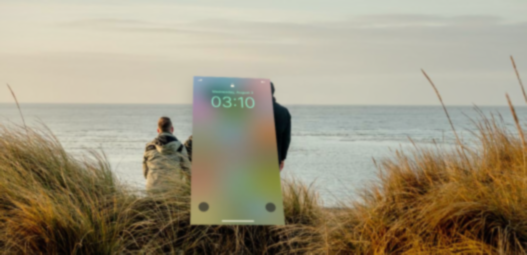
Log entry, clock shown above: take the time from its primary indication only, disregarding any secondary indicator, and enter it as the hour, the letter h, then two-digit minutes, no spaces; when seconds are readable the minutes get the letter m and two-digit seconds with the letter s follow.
3h10
